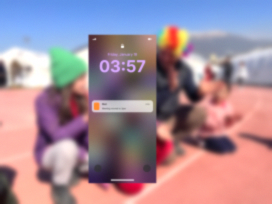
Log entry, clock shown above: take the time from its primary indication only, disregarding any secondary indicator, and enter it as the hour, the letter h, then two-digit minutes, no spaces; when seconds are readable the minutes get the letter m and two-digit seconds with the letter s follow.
3h57
